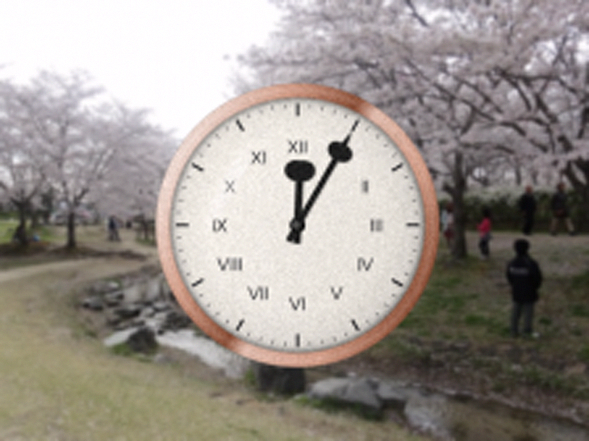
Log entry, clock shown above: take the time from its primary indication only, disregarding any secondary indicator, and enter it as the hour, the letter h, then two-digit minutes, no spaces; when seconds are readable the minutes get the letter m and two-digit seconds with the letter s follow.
12h05
